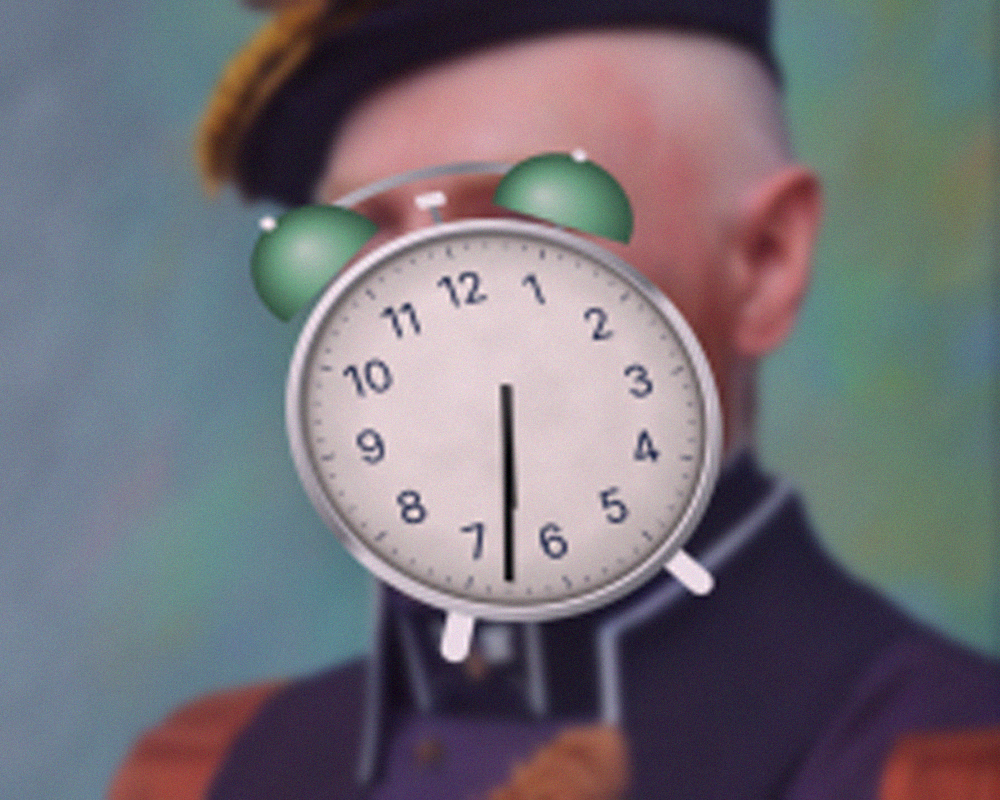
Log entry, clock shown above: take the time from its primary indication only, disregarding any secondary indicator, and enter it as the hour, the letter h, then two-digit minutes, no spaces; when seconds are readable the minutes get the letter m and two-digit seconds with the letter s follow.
6h33
